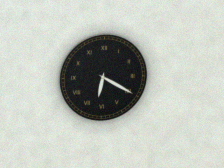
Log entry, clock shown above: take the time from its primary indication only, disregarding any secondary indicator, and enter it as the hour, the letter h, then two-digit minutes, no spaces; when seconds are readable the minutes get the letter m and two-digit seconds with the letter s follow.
6h20
